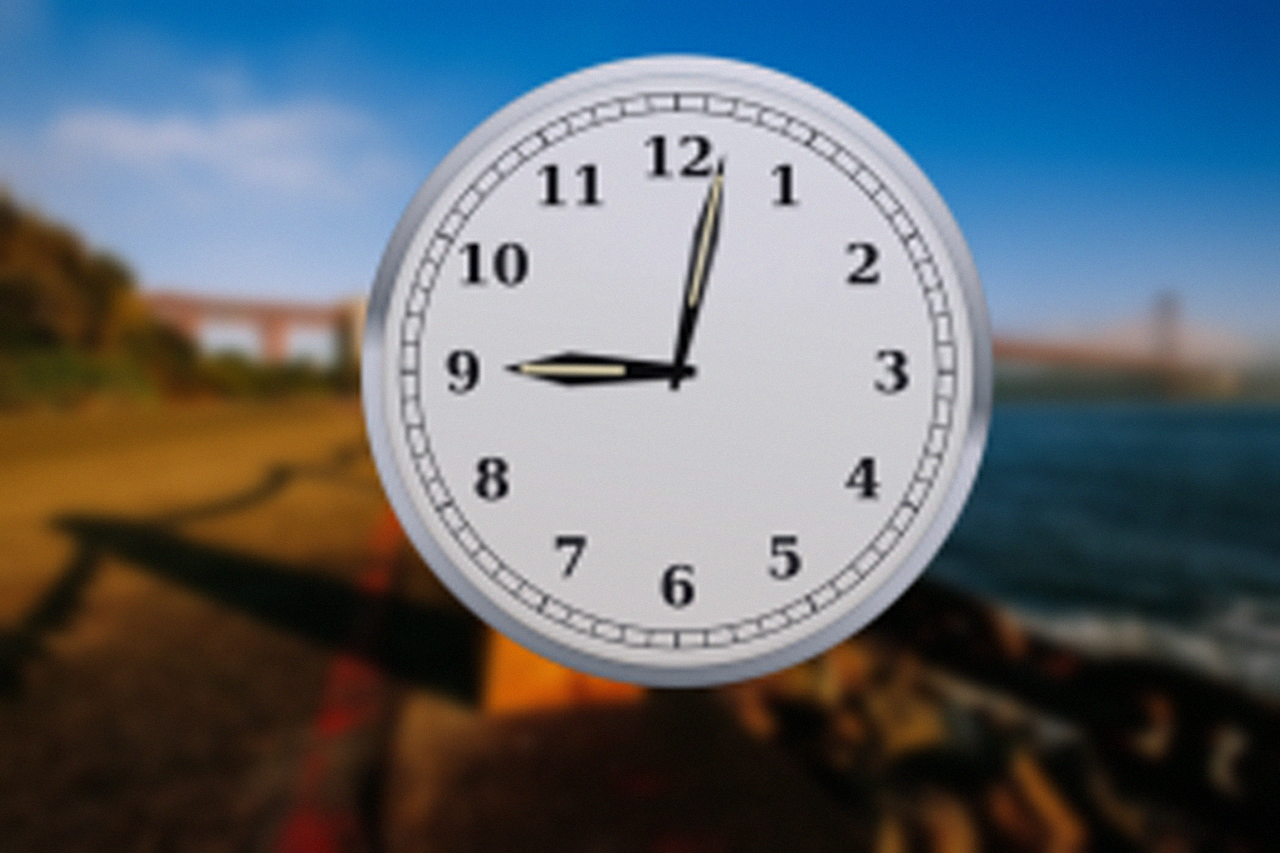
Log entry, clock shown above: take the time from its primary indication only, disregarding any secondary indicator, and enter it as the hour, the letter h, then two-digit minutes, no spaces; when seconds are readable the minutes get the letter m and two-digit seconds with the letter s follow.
9h02
